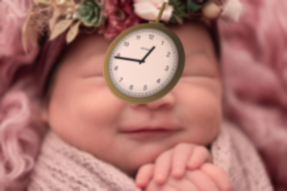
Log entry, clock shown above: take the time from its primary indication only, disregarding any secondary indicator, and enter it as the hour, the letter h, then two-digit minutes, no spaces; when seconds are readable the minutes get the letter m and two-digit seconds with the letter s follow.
12h44
